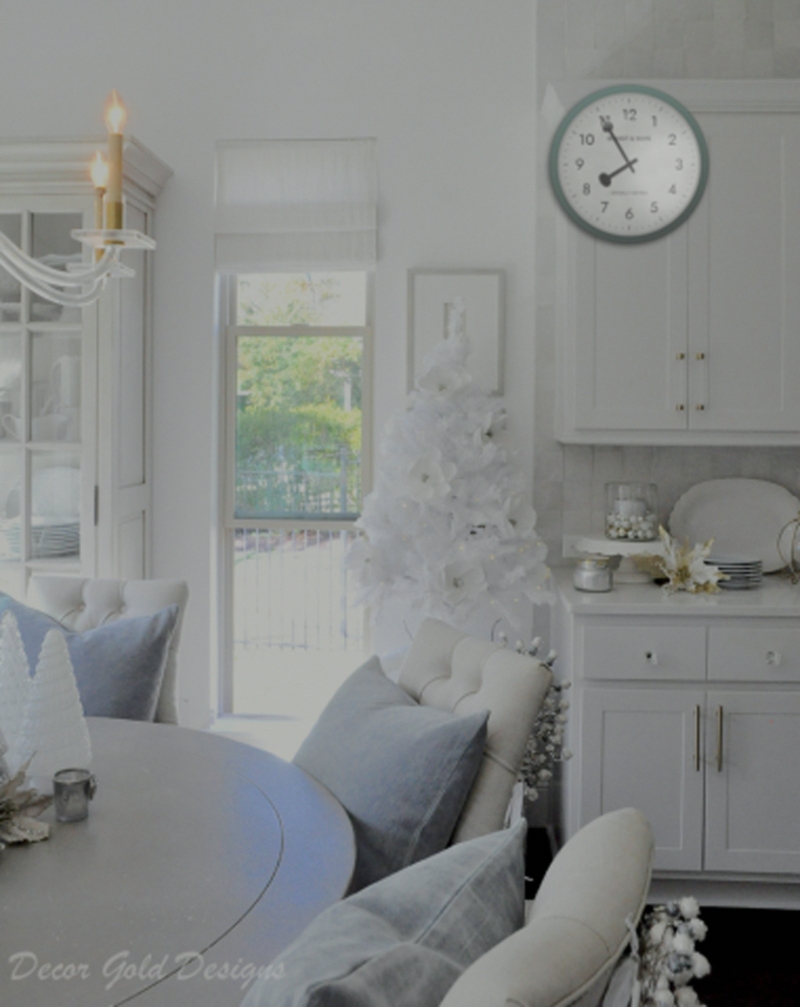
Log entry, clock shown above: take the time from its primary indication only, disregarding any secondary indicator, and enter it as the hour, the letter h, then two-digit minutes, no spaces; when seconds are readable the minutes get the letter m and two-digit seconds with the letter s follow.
7h55
